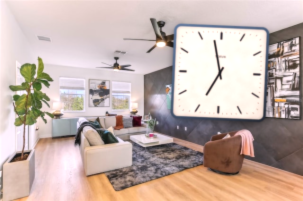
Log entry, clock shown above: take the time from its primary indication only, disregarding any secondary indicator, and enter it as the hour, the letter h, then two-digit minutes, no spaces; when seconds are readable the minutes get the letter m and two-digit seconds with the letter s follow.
6h58
